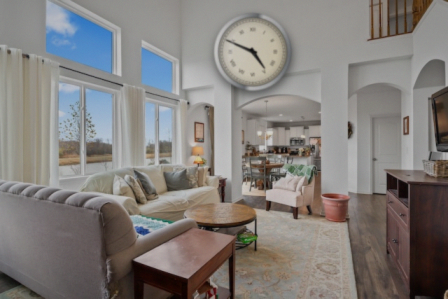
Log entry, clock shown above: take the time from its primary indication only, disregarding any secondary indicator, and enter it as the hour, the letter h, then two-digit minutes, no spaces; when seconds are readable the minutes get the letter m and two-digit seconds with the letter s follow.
4h49
